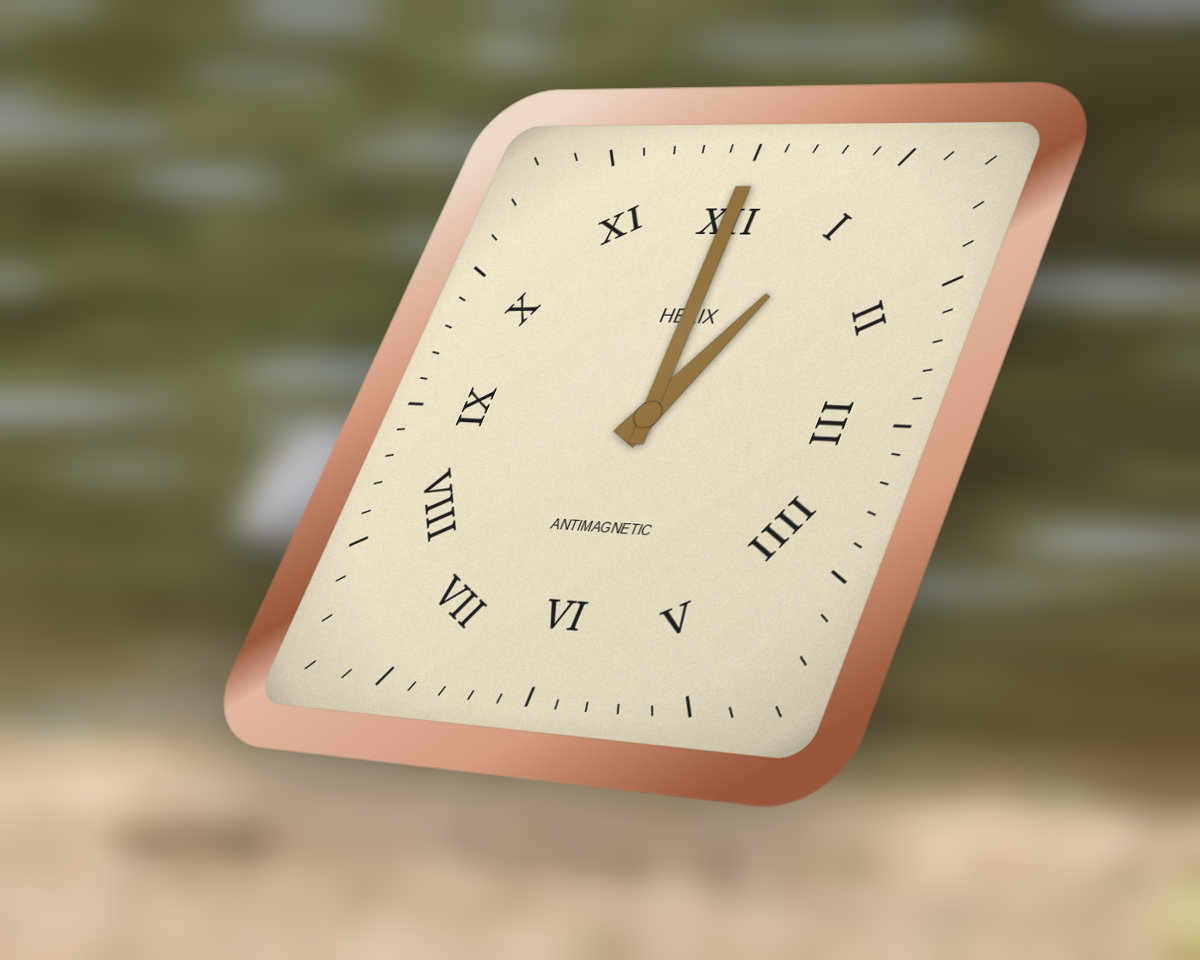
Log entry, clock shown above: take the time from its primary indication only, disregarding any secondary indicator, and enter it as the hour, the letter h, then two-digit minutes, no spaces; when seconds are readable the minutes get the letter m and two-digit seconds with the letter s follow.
1h00
